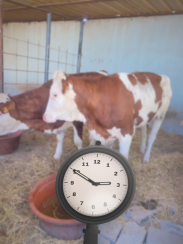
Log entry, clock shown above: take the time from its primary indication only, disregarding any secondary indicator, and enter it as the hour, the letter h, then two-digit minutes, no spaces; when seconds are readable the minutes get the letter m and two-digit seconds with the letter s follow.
2h50
